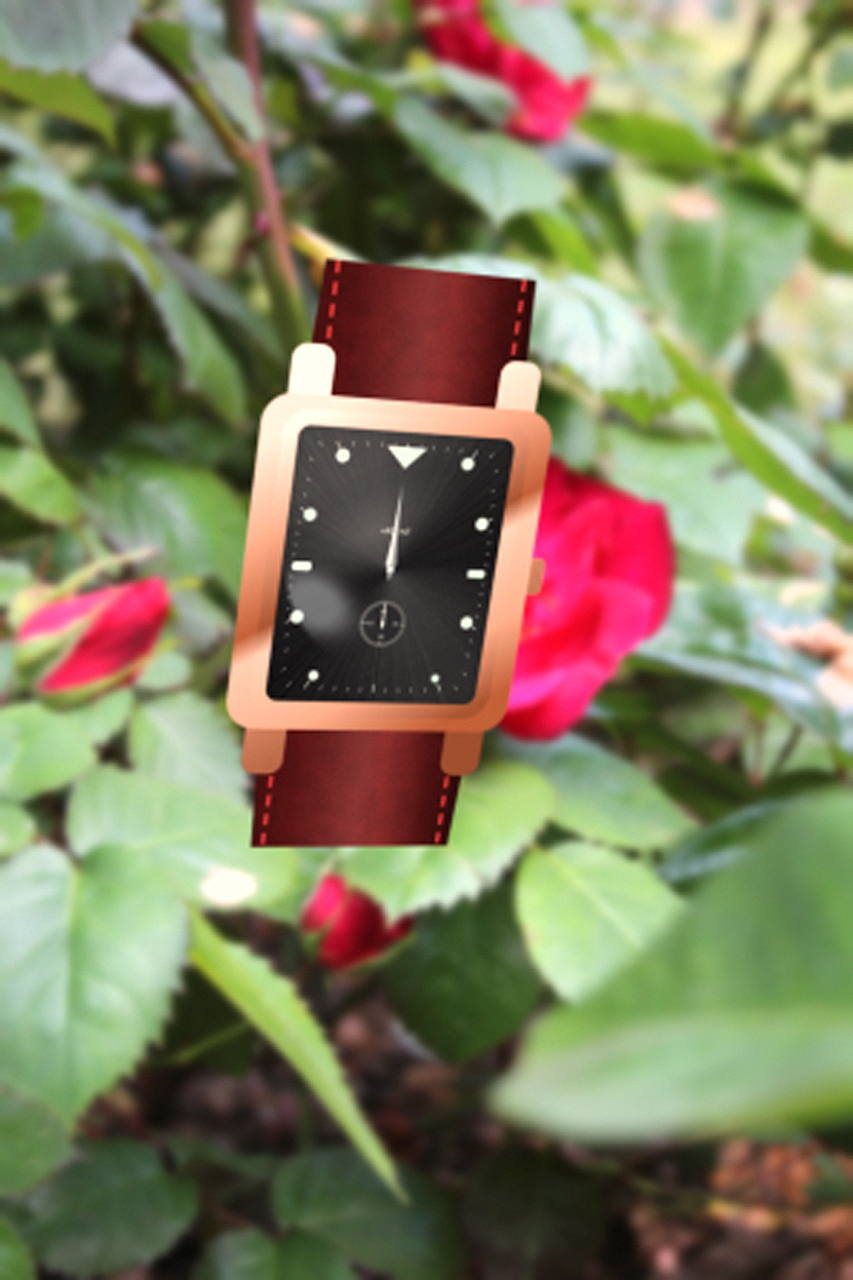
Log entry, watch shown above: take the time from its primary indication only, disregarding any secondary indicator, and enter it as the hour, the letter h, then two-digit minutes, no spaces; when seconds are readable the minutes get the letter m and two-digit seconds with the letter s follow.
12h00
